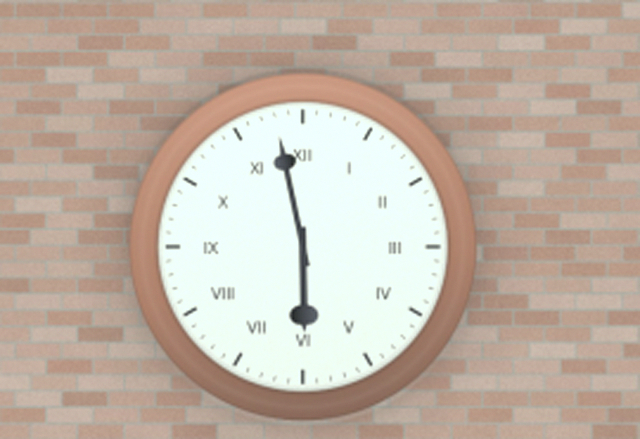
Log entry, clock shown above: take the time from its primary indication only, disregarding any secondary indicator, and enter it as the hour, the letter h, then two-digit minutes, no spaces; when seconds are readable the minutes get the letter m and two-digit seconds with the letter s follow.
5h58
